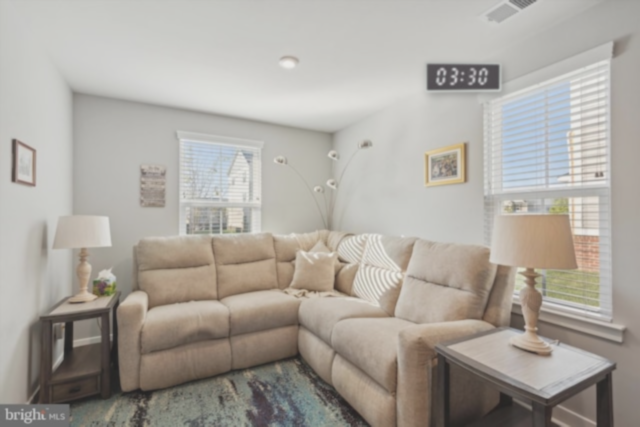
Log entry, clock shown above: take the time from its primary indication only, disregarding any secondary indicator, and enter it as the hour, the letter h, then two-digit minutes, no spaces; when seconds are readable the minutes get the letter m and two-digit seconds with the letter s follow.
3h30
